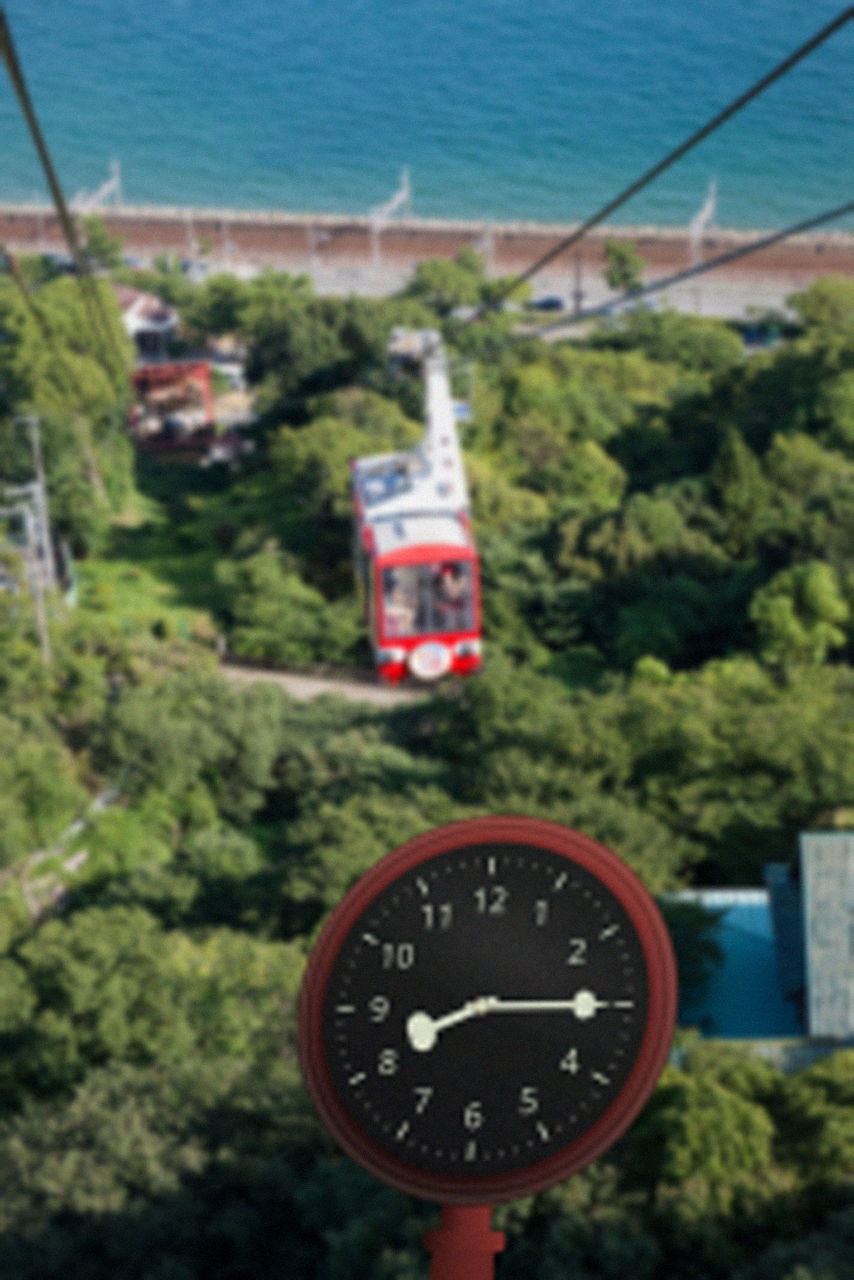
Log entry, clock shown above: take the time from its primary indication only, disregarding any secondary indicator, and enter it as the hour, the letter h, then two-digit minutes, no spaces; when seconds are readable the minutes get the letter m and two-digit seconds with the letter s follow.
8h15
